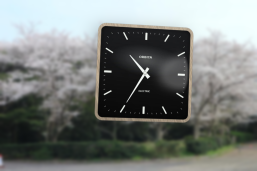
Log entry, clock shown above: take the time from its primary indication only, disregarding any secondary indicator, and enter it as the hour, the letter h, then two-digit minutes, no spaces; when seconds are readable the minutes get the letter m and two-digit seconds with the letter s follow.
10h35
